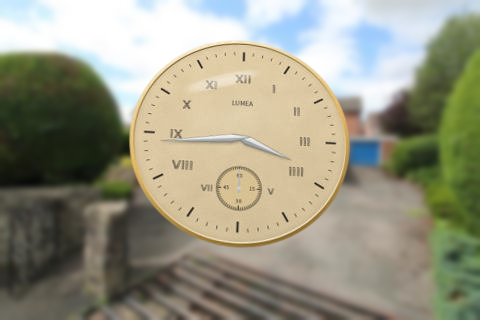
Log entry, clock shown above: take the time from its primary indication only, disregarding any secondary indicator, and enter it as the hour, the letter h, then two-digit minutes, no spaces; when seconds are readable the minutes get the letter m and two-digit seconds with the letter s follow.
3h44
